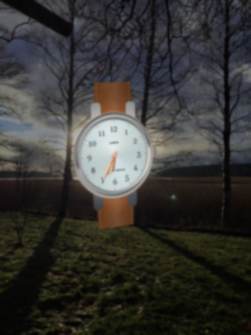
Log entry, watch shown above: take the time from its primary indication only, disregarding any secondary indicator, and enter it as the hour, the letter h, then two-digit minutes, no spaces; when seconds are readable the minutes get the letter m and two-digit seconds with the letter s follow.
6h35
